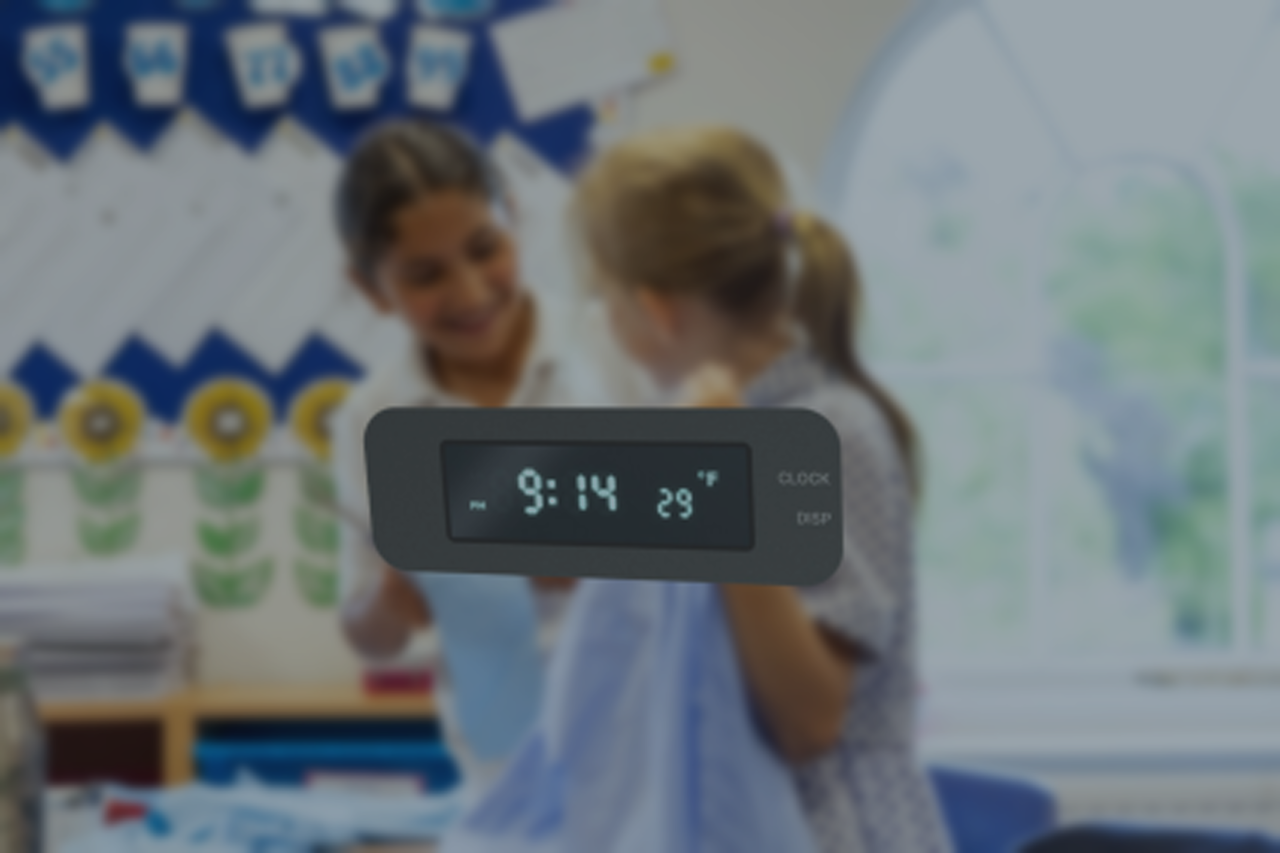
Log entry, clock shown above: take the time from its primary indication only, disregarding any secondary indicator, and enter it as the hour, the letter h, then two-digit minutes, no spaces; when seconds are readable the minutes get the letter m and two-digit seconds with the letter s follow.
9h14
